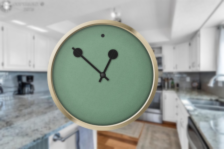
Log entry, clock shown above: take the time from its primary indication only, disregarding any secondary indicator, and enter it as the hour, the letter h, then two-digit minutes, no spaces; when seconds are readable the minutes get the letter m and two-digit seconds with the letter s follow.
12h52
